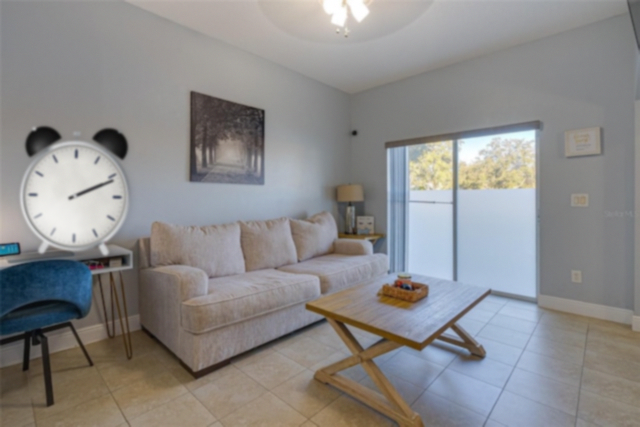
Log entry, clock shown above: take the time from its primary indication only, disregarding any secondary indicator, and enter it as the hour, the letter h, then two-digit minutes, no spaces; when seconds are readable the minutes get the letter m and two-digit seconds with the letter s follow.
2h11
